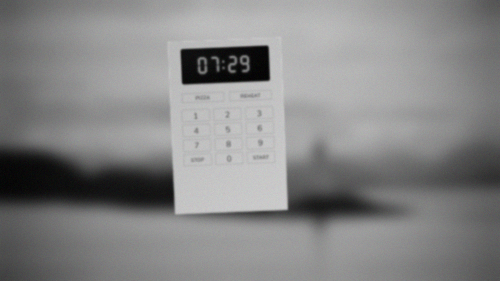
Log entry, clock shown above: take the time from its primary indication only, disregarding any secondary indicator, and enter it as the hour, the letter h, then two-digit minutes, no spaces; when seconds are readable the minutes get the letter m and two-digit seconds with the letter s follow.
7h29
